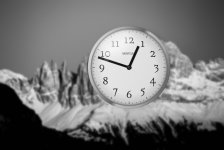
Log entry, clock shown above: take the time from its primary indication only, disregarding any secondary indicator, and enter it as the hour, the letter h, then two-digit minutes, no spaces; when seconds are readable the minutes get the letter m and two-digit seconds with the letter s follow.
12h48
